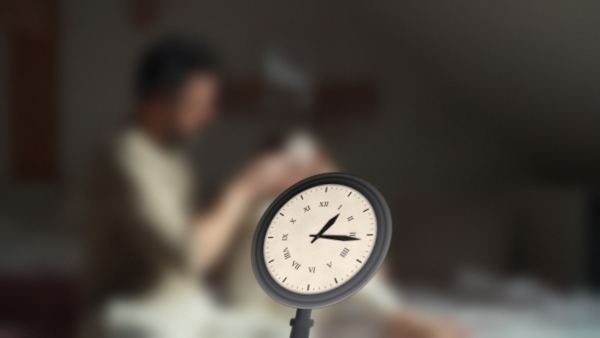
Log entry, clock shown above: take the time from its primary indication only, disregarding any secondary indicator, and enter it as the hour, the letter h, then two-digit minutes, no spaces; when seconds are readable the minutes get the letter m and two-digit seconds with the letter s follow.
1h16
